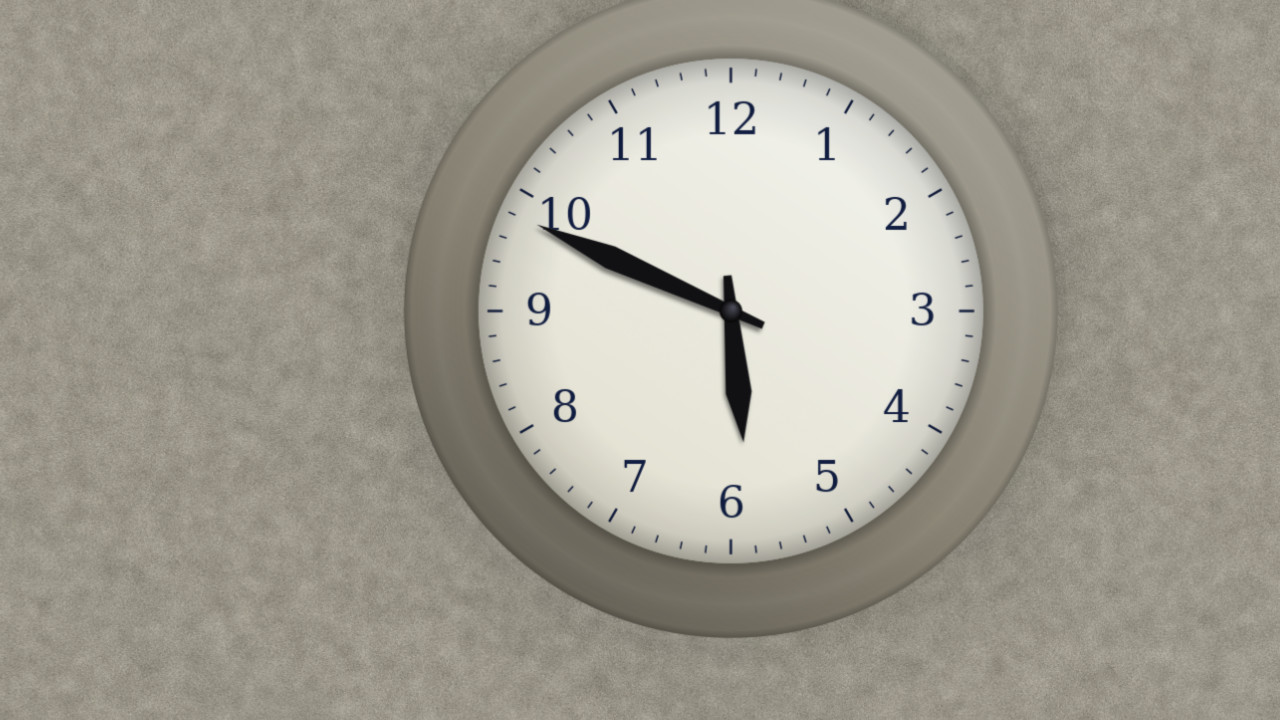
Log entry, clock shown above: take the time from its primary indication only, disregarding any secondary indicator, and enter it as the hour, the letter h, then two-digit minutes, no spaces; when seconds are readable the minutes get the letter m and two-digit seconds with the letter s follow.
5h49
